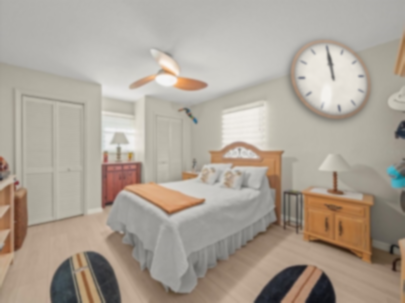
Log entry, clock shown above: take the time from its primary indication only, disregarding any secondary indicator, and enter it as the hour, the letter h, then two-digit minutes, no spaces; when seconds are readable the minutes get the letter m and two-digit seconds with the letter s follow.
12h00
